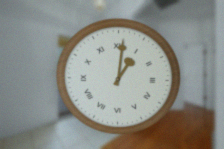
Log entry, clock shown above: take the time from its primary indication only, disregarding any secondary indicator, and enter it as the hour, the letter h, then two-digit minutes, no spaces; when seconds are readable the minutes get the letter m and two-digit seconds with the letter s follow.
1h01
